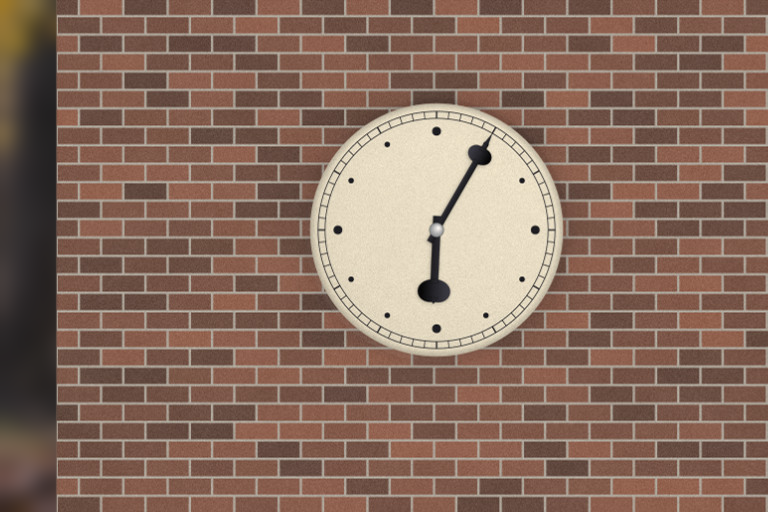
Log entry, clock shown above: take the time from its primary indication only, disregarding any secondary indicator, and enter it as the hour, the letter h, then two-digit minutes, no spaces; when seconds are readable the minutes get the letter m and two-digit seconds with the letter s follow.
6h05
